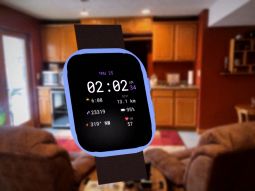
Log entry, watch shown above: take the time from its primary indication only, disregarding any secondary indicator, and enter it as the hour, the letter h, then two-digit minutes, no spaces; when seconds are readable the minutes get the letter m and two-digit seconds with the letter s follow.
2h02
